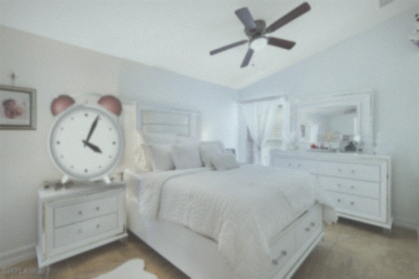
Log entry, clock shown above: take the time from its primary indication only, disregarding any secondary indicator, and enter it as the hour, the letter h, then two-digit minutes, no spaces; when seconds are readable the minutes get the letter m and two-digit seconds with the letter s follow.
4h04
